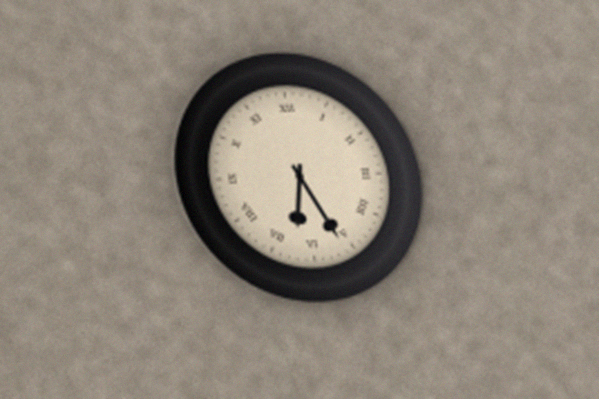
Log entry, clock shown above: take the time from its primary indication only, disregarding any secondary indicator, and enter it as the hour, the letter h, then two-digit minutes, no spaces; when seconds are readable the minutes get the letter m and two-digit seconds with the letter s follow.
6h26
